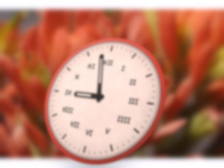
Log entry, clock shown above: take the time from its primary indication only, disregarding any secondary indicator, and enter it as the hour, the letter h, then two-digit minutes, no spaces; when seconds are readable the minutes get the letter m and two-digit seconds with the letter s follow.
8h58
